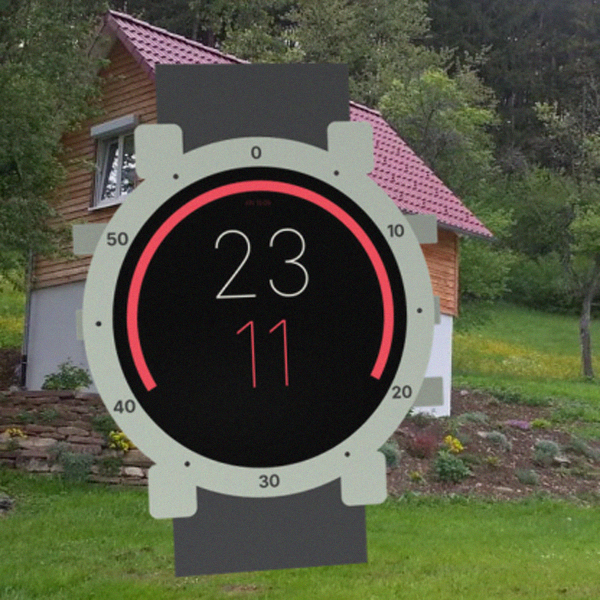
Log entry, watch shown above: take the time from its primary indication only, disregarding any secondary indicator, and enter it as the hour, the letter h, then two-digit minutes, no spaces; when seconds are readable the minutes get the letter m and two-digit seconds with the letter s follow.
23h11
